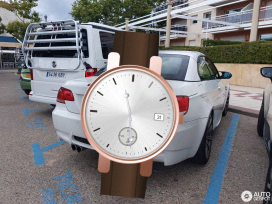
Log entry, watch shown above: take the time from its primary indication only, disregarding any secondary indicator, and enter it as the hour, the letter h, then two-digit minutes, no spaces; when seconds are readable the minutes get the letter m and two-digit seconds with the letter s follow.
11h29
